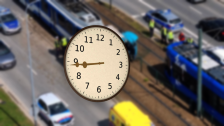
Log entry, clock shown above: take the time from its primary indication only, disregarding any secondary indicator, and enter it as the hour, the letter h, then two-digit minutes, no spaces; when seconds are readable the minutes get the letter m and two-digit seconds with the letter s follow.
8h44
